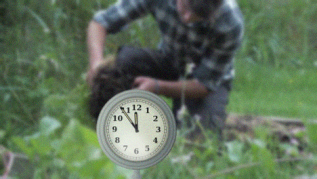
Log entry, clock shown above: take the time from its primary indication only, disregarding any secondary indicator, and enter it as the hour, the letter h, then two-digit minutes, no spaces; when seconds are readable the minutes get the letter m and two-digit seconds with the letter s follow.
11h54
